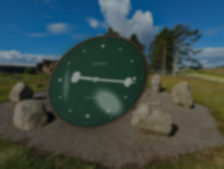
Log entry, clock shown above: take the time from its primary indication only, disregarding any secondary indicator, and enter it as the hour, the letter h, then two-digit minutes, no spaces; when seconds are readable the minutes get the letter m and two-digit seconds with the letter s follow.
9h16
